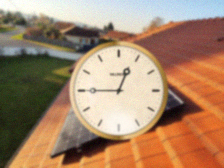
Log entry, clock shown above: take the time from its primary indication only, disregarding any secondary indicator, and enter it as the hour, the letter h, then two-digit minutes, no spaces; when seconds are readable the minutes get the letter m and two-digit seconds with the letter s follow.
12h45
